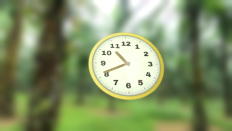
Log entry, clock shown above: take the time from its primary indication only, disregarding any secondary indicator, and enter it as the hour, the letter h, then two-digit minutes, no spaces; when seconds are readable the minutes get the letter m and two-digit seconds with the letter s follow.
10h41
